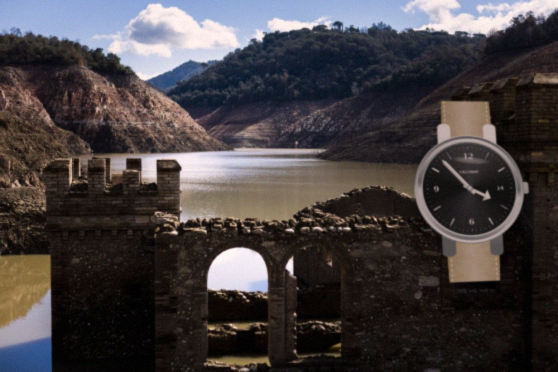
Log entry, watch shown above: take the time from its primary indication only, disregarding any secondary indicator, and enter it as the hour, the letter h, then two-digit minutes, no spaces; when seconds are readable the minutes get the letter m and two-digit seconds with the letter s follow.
3h53
